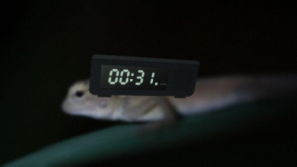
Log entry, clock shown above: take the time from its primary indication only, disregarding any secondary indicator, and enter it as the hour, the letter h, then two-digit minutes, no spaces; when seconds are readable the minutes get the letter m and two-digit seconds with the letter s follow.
0h31
